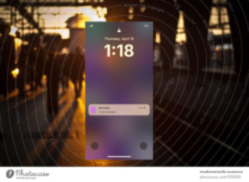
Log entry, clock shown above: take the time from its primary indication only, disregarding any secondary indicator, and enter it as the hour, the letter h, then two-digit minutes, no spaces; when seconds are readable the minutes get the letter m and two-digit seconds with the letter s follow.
1h18
